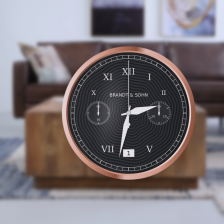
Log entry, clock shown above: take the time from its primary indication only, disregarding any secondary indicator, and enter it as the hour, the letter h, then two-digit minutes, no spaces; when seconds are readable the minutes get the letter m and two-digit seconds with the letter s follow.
2h32
